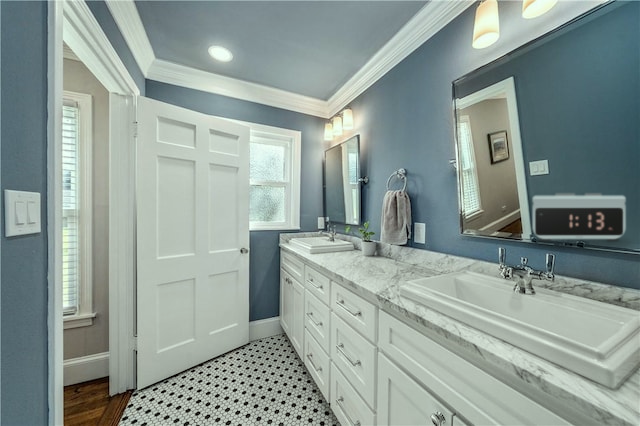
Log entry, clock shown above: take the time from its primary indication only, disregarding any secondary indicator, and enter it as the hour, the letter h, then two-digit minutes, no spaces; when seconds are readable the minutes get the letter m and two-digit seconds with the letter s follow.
1h13
